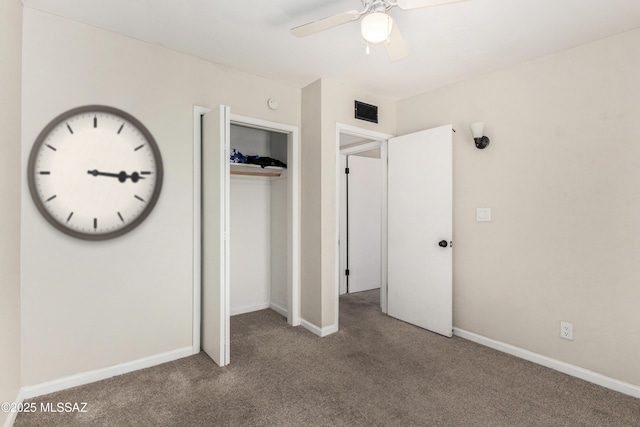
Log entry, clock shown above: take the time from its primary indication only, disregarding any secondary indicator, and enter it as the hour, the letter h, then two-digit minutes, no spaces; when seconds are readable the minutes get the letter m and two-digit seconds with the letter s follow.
3h16
